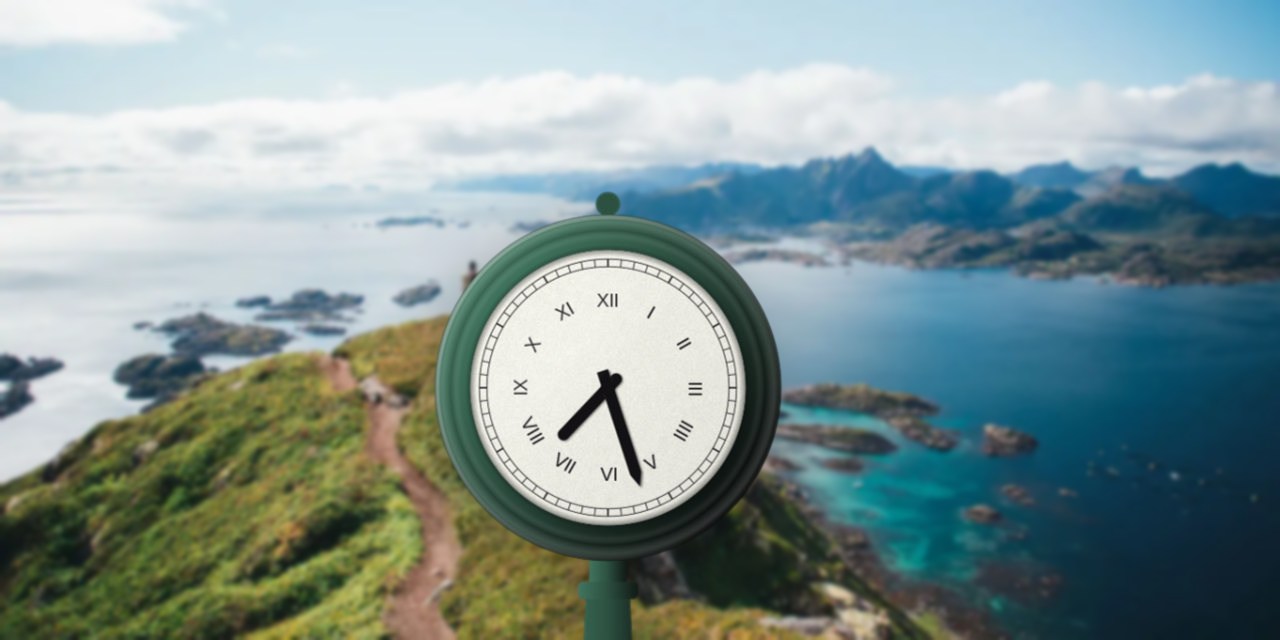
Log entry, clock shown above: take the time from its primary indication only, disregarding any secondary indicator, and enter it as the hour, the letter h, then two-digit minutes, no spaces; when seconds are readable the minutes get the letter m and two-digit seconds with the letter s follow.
7h27
